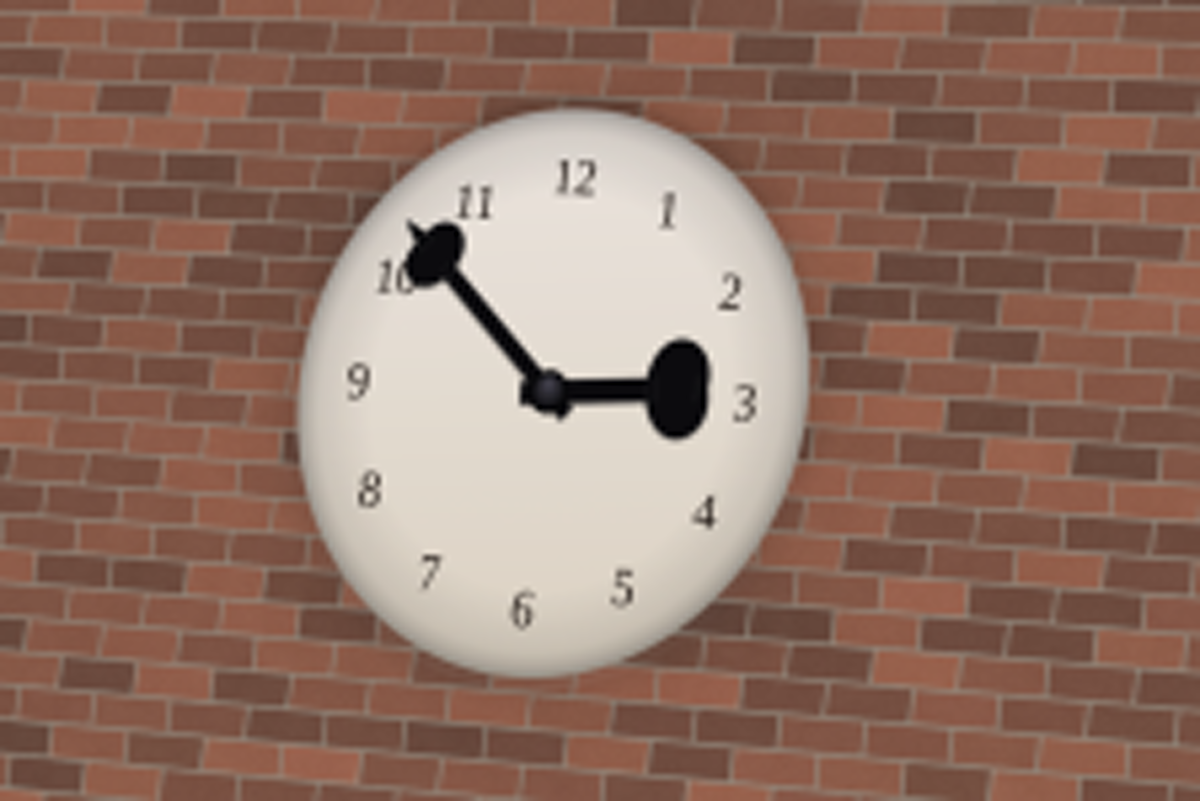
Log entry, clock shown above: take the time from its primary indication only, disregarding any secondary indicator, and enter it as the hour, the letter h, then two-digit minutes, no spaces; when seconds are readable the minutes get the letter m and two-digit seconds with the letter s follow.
2h52
